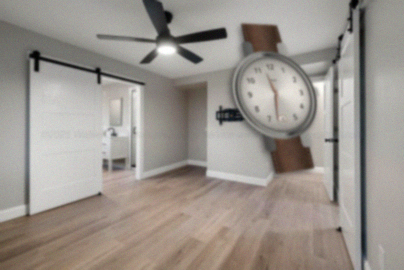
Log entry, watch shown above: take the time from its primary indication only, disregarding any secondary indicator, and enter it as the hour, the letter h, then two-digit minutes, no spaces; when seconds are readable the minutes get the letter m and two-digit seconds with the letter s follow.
11h32
